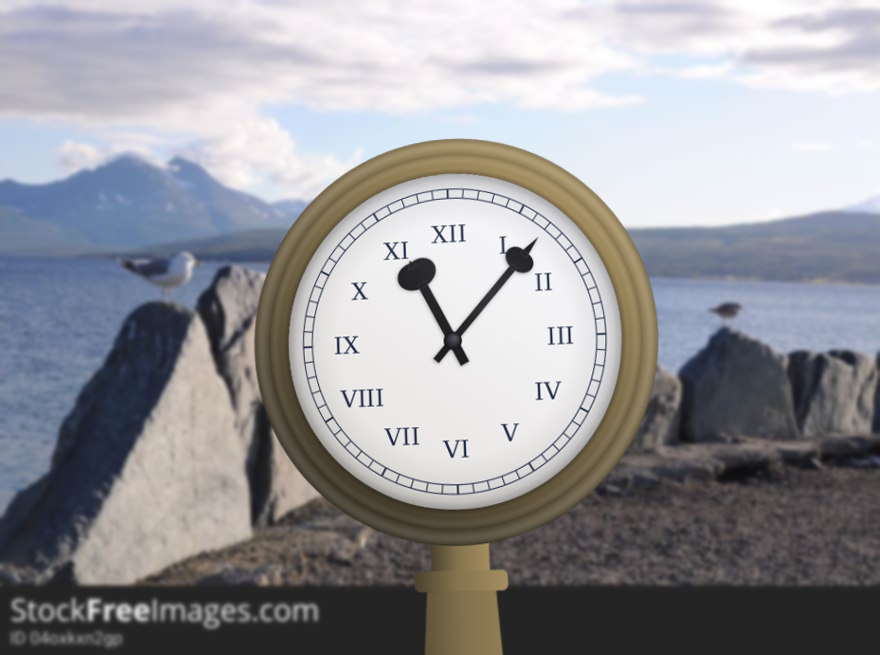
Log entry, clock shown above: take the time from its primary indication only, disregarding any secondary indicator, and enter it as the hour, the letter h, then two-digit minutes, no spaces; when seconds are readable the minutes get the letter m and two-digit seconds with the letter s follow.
11h07
